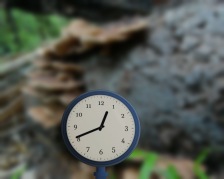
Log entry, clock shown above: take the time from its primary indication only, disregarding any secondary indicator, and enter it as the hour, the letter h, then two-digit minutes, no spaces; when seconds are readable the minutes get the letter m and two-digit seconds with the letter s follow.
12h41
